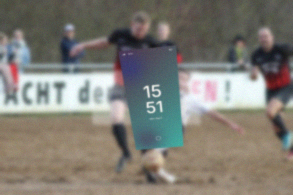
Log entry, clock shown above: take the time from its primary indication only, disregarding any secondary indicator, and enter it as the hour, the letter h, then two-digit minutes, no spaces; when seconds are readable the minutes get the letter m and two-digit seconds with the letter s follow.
15h51
